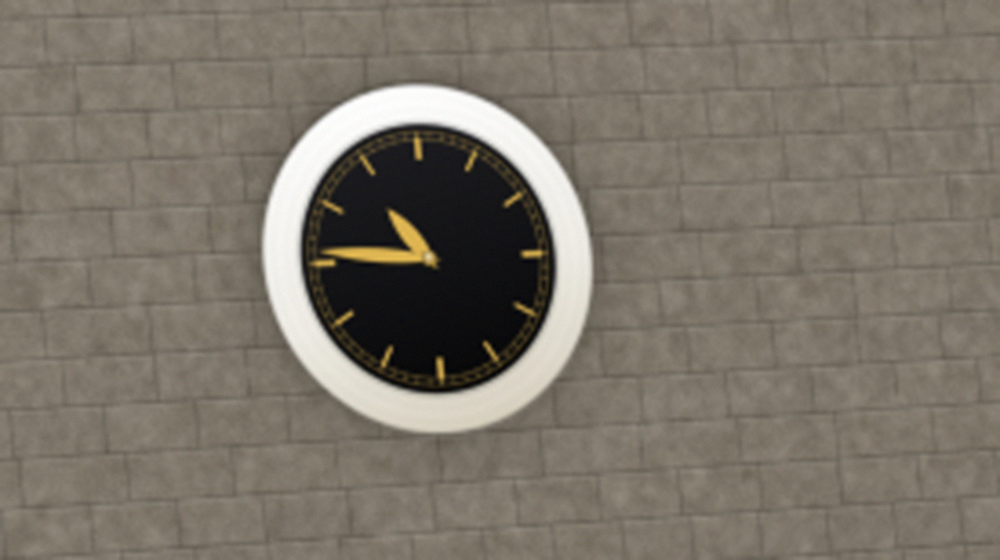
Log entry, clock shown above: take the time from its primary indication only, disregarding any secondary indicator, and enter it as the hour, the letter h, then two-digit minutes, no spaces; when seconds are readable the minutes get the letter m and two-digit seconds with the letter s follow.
10h46
